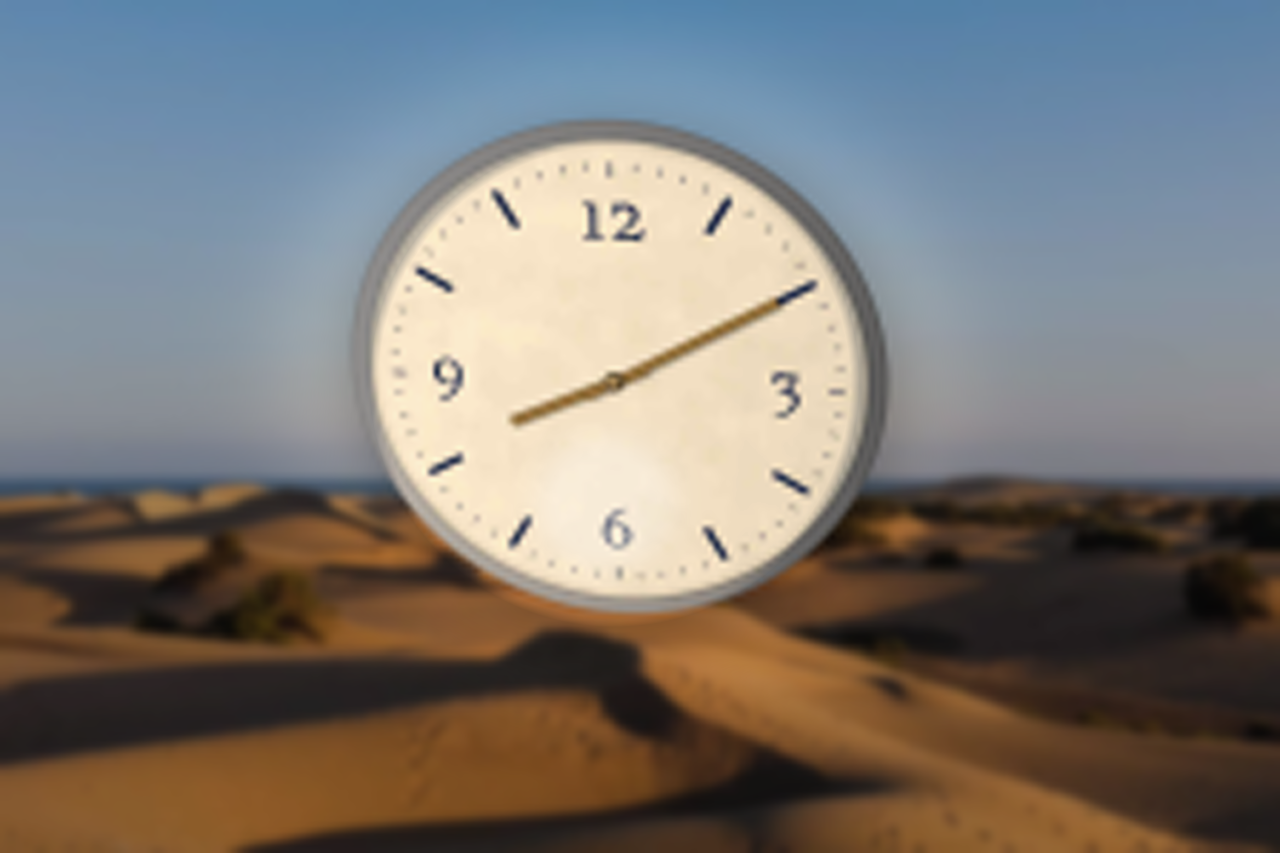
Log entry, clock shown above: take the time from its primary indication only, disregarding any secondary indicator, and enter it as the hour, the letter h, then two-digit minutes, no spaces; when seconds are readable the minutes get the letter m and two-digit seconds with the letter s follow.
8h10
